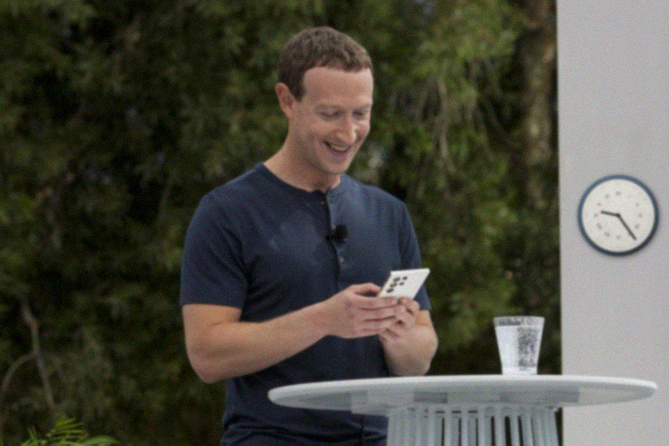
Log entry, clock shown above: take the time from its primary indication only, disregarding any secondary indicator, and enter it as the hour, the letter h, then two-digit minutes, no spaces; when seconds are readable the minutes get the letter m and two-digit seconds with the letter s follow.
9h24
